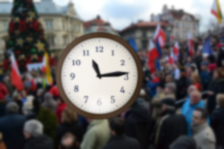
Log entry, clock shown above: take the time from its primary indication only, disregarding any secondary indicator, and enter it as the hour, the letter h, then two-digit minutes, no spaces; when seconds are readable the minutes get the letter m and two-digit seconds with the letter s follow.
11h14
